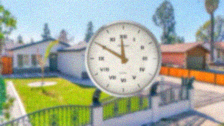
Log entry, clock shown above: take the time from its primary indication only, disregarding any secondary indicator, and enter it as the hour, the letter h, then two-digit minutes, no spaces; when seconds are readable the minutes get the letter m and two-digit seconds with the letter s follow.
11h50
